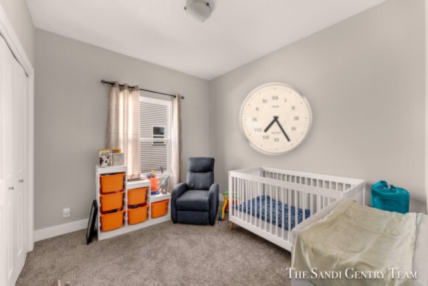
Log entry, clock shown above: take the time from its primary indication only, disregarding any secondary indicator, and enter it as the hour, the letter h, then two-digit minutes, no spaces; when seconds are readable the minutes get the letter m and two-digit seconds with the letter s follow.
7h25
